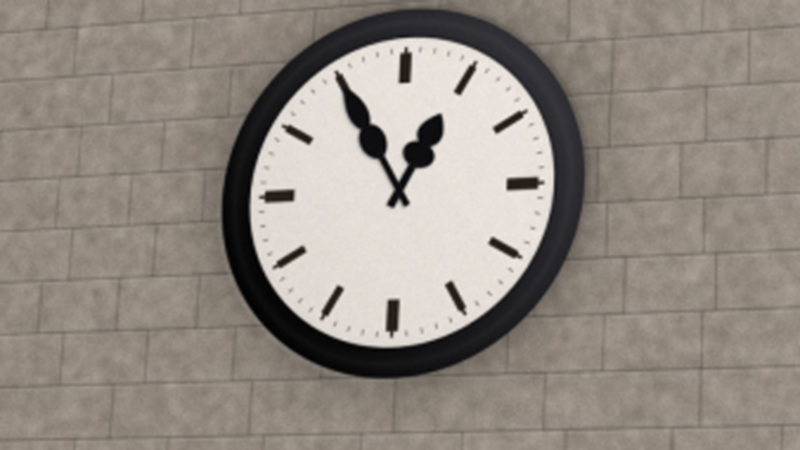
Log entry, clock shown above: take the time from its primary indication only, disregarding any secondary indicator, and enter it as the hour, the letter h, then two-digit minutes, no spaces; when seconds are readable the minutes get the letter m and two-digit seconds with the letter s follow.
12h55
